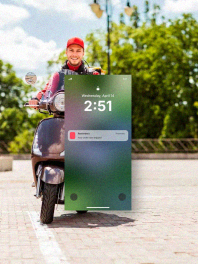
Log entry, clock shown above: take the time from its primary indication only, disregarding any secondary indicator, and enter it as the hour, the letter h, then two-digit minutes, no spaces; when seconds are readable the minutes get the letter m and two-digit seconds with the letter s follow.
2h51
